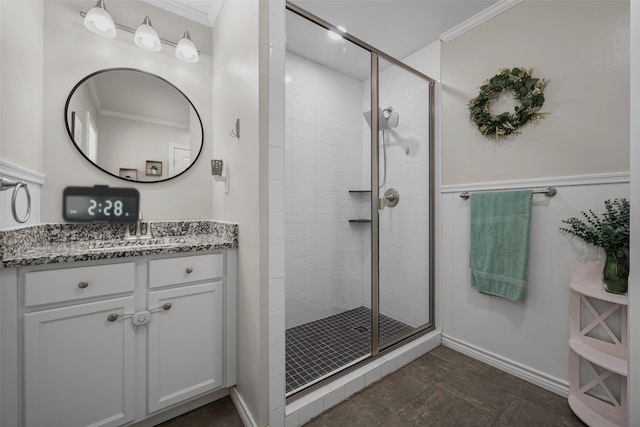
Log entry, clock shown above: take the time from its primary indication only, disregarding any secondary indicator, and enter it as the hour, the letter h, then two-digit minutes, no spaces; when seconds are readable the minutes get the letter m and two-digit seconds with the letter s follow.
2h28
